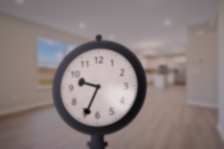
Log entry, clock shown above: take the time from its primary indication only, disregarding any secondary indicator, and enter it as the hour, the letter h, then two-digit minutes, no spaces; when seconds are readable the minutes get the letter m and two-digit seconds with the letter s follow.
9h34
